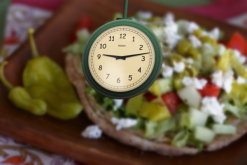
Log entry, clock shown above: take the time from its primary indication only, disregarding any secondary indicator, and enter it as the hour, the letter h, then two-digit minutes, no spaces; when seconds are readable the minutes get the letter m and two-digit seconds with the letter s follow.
9h13
